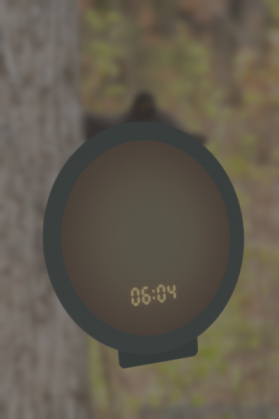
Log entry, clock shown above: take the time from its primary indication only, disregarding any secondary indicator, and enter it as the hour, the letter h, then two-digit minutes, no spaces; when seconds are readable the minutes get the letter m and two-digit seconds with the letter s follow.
6h04
